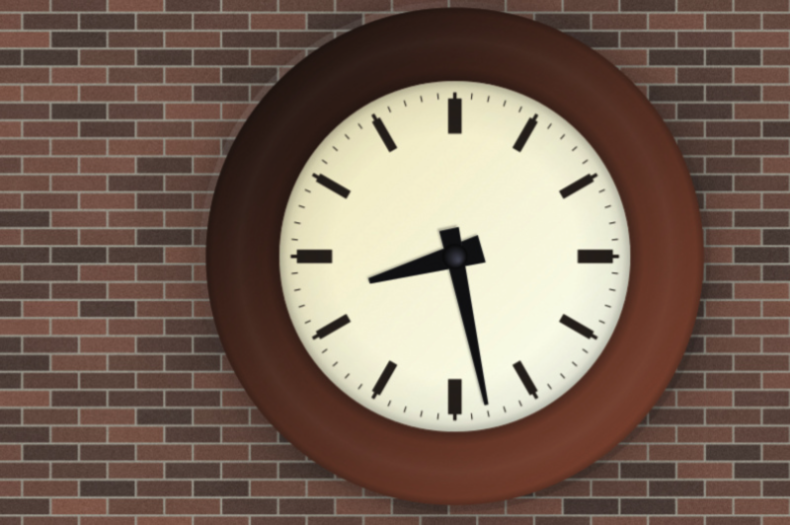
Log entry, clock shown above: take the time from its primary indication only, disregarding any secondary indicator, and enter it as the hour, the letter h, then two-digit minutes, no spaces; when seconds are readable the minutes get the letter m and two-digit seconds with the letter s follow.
8h28
